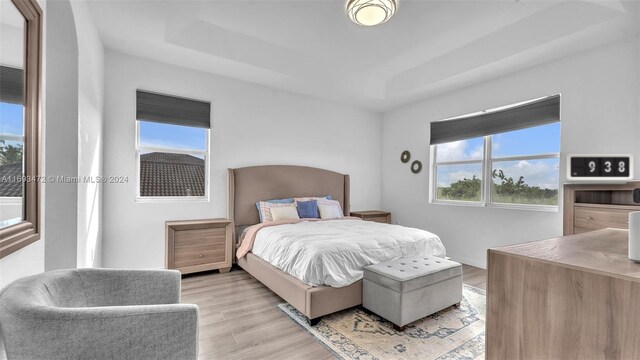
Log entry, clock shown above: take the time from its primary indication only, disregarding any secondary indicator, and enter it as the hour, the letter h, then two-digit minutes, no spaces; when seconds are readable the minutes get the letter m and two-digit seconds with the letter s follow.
9h38
